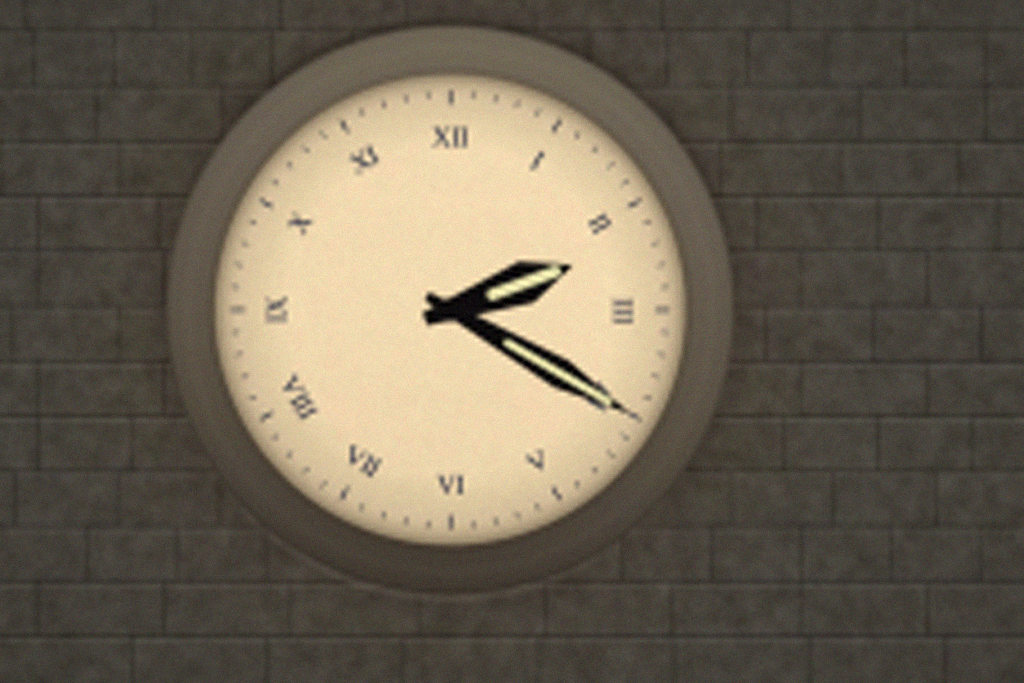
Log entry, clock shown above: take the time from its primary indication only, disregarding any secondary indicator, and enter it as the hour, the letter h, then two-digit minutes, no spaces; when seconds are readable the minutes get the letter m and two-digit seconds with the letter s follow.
2h20
